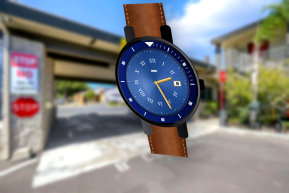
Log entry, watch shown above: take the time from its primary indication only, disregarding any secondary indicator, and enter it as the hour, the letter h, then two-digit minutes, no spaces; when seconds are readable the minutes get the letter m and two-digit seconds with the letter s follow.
2h26
